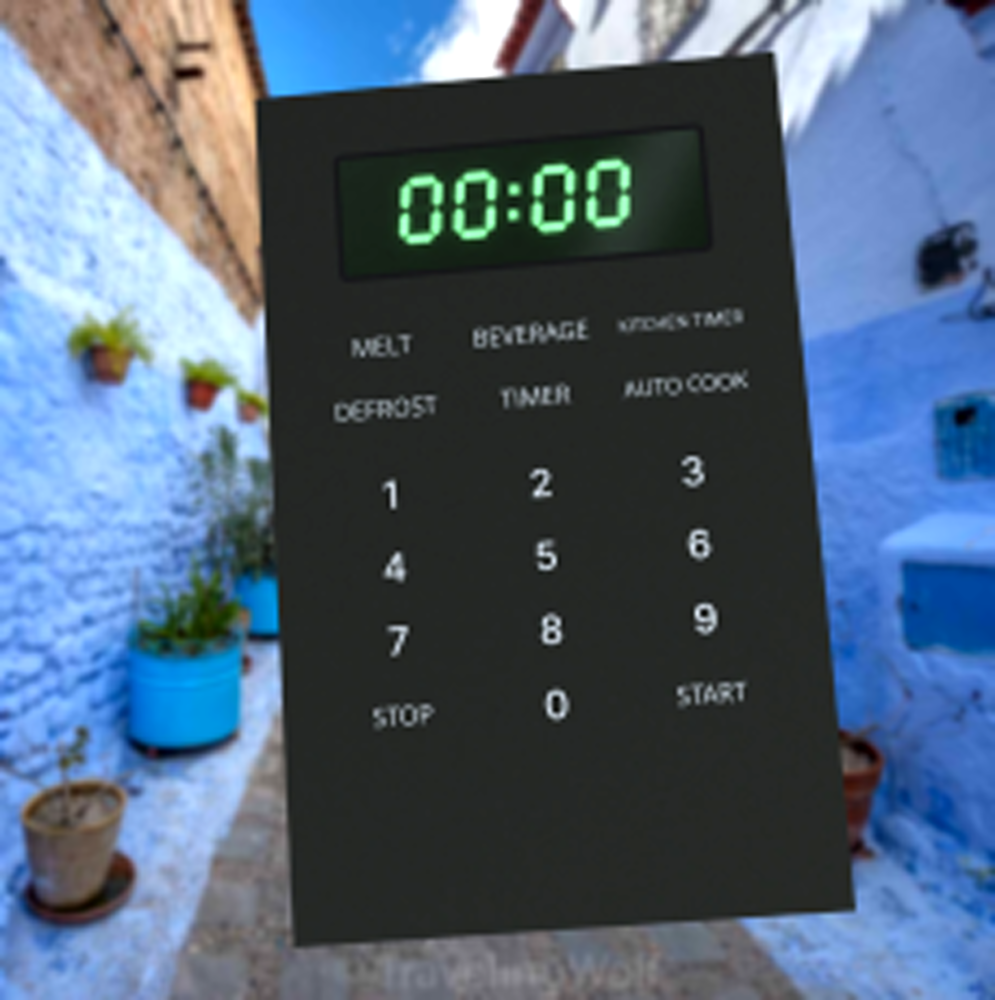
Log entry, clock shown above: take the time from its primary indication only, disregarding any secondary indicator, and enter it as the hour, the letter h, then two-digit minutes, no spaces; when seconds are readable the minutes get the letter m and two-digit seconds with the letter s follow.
0h00
